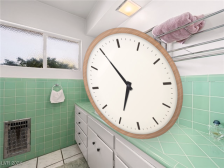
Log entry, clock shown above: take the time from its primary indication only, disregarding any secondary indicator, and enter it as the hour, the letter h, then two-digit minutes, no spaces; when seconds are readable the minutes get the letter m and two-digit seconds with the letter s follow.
6h55
